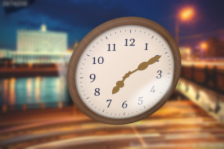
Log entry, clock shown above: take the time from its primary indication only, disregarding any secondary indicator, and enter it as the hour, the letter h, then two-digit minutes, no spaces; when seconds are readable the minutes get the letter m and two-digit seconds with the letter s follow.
7h10
